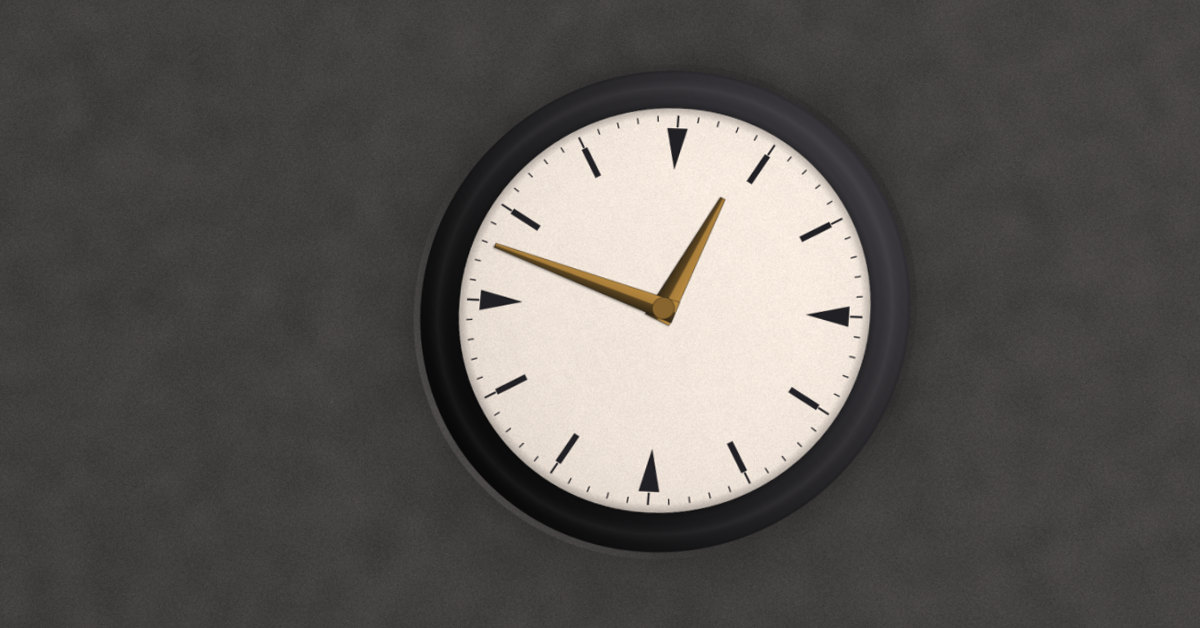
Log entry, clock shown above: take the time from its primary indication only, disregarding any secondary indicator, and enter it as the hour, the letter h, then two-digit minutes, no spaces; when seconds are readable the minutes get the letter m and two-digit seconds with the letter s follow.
12h48
